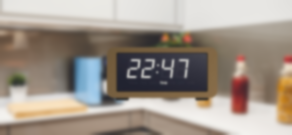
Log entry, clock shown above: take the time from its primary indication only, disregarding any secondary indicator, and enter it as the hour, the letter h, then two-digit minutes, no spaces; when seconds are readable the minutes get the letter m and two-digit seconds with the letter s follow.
22h47
